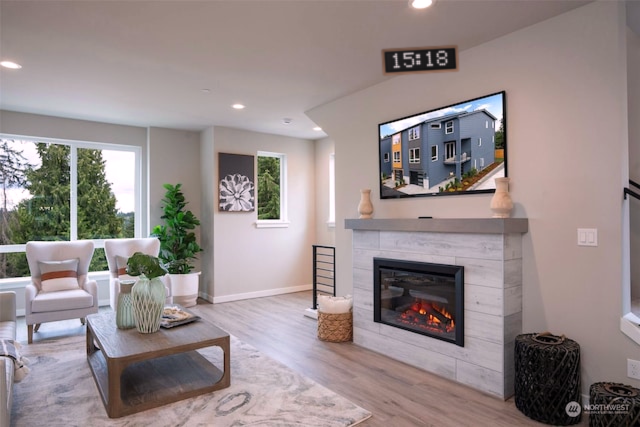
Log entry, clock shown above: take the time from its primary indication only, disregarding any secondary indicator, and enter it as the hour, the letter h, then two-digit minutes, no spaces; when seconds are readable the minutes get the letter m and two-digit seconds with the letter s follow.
15h18
